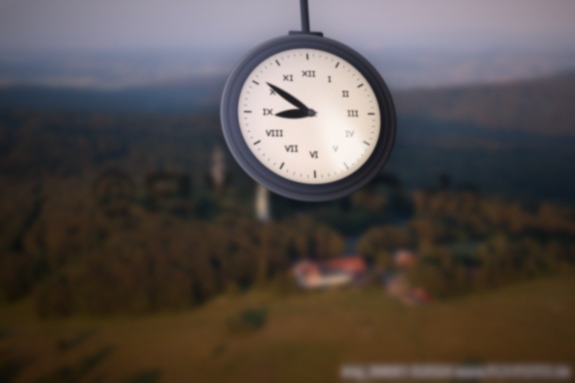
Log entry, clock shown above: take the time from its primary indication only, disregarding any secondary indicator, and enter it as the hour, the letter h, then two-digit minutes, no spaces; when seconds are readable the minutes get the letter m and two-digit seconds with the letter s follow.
8h51
